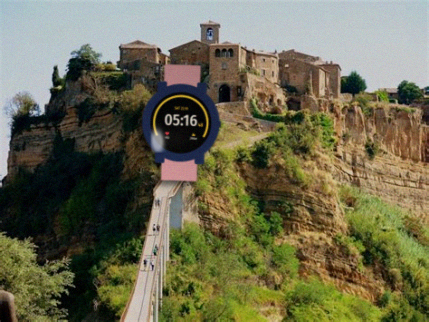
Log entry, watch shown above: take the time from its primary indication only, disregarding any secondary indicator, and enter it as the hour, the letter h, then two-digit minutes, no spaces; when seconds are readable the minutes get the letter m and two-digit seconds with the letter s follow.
5h16
